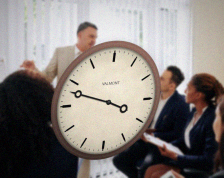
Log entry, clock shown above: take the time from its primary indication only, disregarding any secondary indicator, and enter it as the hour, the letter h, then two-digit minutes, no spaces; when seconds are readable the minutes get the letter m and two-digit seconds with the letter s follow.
3h48
